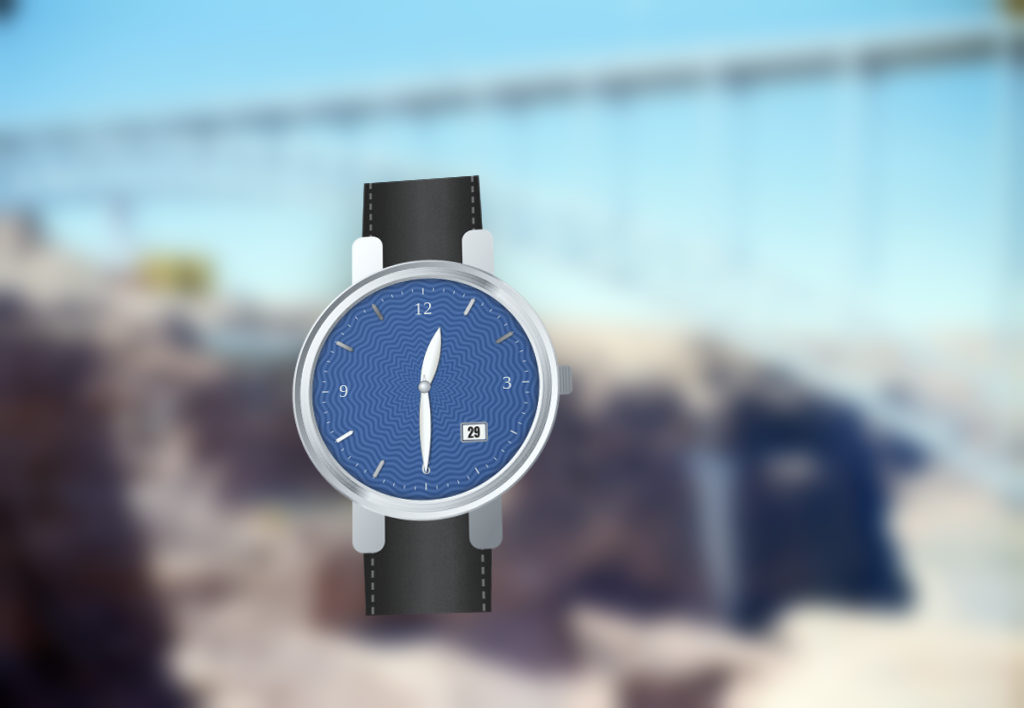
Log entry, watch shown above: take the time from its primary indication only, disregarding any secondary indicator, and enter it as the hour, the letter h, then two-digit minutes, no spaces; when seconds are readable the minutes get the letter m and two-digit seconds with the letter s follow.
12h30
